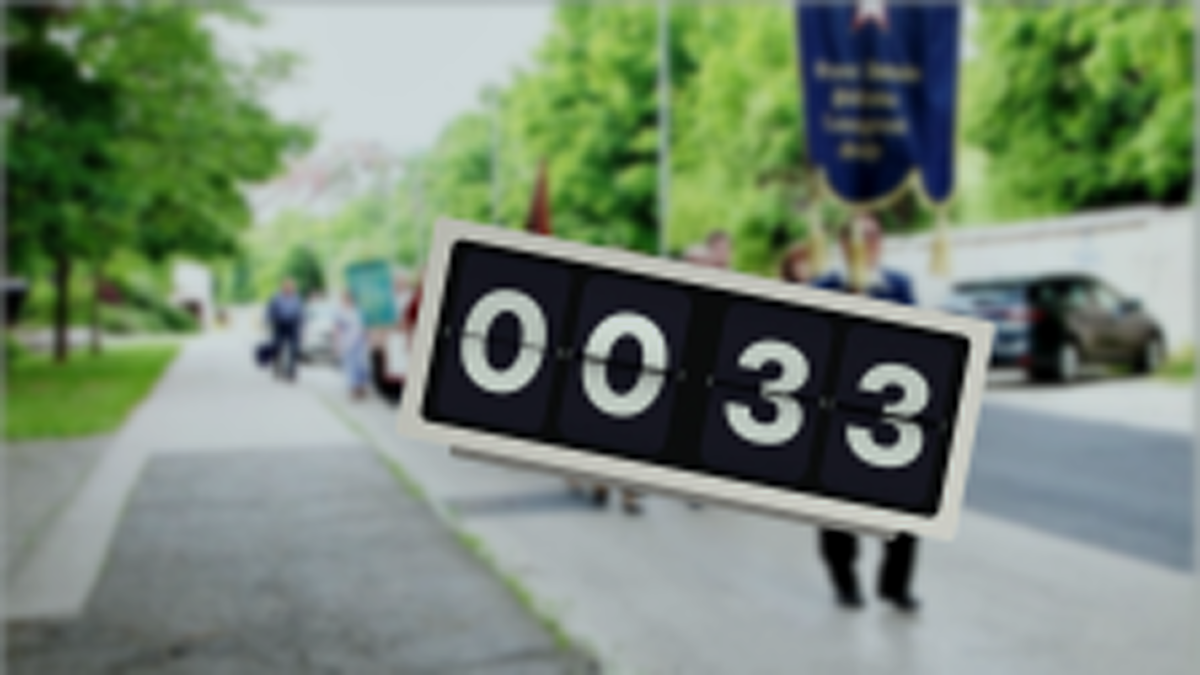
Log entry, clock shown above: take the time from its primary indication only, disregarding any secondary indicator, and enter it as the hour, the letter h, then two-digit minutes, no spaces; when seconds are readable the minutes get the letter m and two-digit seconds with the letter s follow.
0h33
